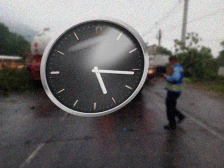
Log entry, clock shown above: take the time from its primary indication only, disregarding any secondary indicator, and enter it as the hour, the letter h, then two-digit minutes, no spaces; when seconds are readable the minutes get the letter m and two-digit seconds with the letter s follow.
5h16
